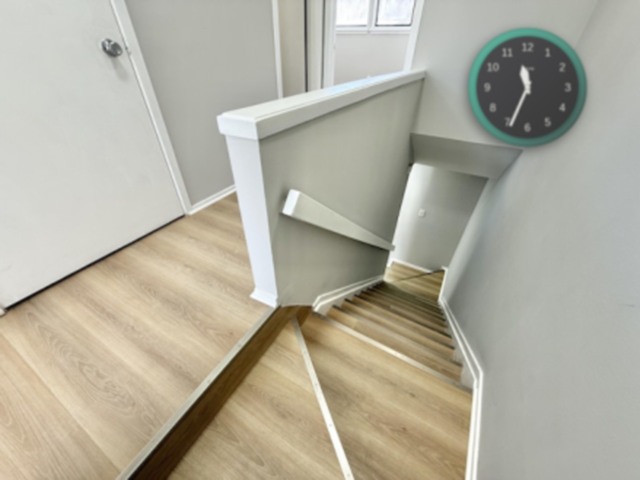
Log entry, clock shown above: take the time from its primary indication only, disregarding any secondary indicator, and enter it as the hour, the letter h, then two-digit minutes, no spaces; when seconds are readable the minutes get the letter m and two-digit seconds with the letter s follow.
11h34
